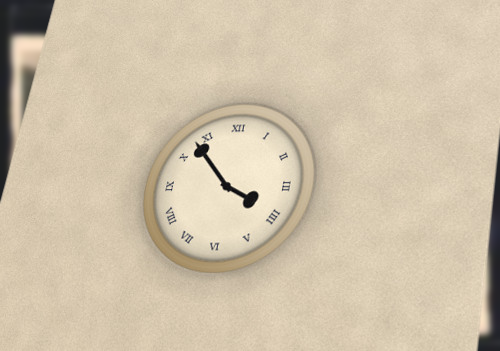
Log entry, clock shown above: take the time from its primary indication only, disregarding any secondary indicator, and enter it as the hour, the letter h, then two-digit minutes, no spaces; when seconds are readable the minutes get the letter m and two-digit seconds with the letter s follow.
3h53
